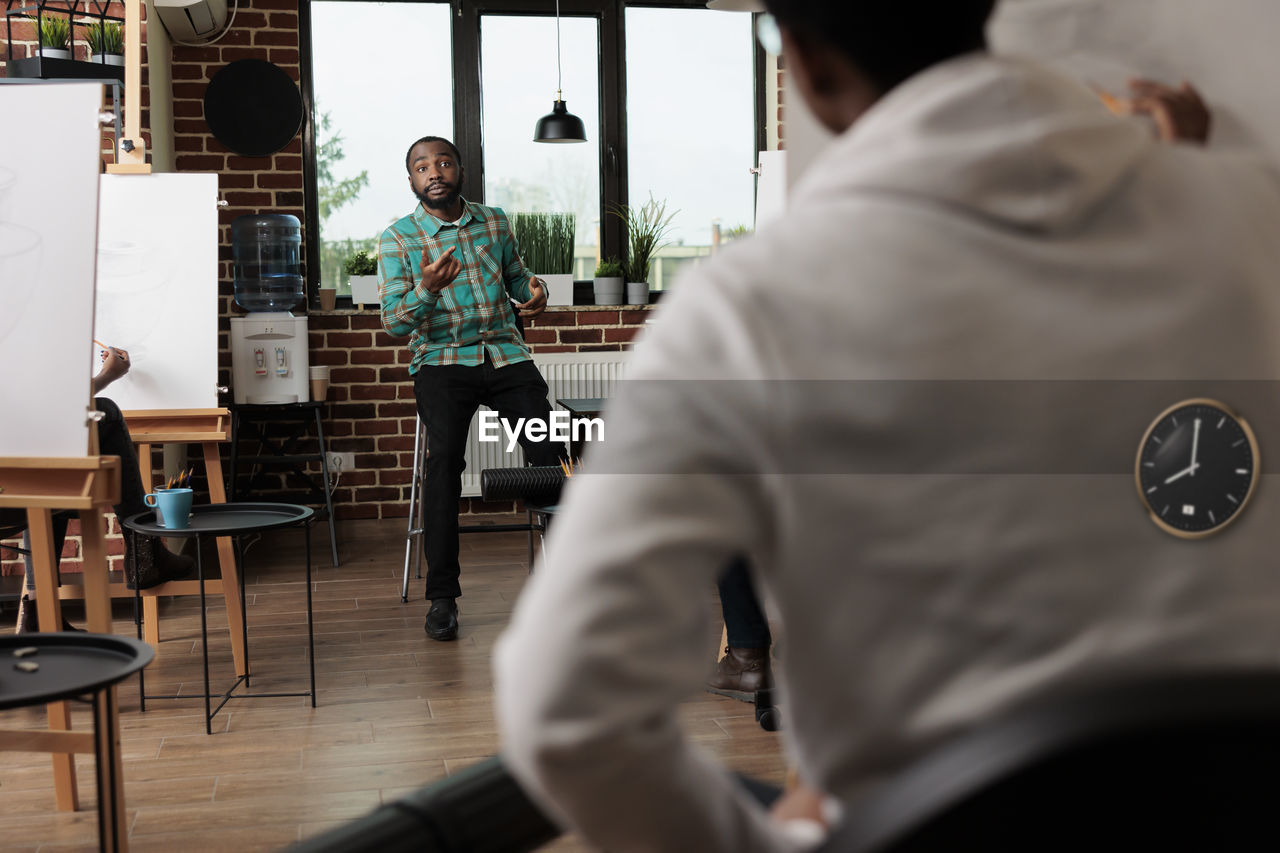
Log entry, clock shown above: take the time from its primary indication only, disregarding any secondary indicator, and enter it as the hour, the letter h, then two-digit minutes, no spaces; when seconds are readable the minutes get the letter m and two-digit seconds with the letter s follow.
8h00
